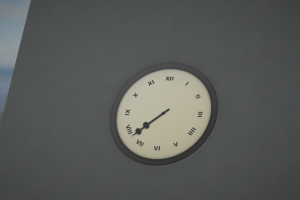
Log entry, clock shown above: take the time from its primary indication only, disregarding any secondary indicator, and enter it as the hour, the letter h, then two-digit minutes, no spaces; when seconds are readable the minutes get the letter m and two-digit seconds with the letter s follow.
7h38
